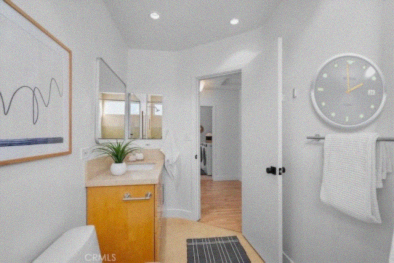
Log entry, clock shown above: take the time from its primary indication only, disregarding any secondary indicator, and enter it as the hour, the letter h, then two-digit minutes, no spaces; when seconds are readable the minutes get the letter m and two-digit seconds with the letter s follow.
1h59
